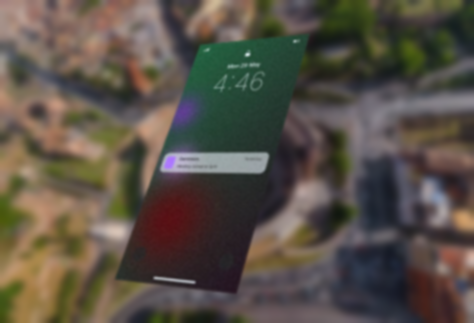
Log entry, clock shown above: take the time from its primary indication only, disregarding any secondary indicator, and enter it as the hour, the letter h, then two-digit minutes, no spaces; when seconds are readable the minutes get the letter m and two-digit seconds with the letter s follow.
4h46
